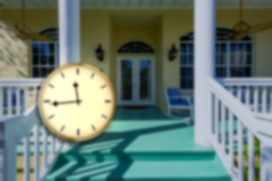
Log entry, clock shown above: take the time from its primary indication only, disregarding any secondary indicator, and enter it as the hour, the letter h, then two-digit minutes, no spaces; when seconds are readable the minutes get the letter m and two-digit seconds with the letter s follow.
11h44
